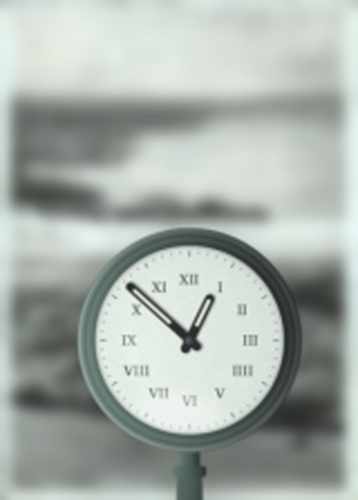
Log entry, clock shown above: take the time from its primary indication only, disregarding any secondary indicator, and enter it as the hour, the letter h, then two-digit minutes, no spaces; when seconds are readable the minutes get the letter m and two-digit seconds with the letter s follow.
12h52
